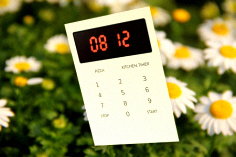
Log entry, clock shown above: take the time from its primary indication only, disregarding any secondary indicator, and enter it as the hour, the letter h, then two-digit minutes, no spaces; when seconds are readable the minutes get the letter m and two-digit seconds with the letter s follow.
8h12
